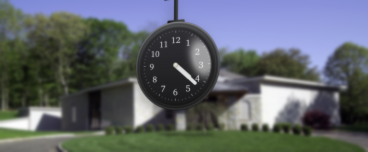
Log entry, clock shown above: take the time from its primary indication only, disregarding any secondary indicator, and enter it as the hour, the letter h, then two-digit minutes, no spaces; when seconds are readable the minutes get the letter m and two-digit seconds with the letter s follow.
4h22
